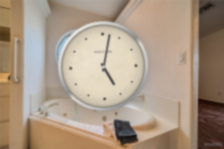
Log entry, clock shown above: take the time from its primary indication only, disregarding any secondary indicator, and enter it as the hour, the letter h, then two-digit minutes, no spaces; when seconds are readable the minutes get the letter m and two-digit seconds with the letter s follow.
5h02
